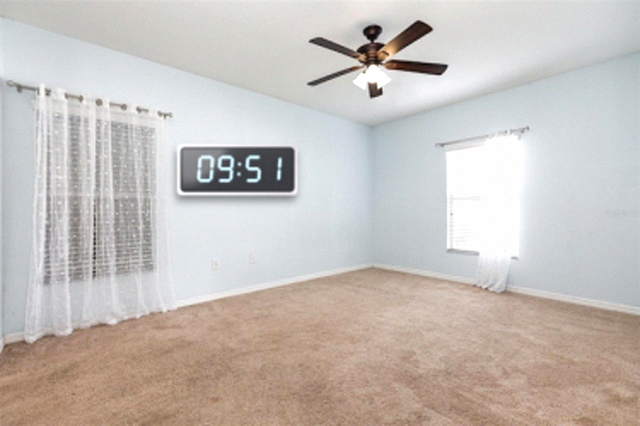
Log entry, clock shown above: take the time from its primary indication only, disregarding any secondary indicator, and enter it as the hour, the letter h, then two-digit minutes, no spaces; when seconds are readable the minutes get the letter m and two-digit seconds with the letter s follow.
9h51
